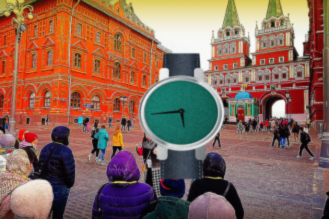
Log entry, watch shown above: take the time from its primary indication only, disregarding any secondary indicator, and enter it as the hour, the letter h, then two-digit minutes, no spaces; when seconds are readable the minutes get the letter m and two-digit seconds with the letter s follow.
5h44
